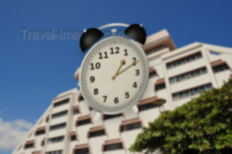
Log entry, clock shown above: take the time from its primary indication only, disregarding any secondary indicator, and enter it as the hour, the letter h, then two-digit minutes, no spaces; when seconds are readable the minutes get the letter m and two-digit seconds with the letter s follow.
1h11
